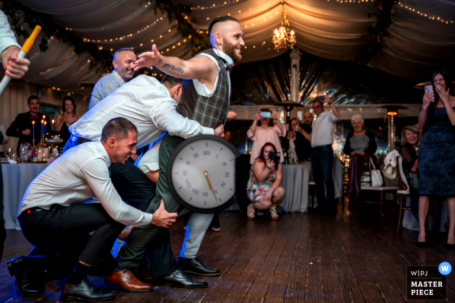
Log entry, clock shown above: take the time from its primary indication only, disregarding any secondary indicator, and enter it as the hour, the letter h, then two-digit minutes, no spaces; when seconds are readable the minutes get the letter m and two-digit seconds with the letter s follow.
5h26
